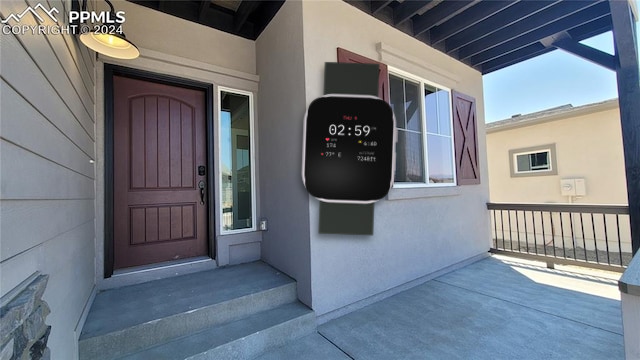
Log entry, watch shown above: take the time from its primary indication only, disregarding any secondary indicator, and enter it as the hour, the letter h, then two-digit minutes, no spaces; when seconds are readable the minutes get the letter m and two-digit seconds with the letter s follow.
2h59
